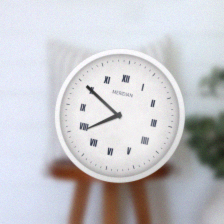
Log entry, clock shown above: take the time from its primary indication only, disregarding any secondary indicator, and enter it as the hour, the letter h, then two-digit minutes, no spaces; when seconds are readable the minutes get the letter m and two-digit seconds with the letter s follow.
7h50
